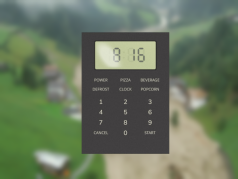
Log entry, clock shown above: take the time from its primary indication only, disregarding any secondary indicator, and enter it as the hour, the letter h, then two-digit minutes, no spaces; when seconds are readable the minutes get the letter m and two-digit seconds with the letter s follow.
8h16
